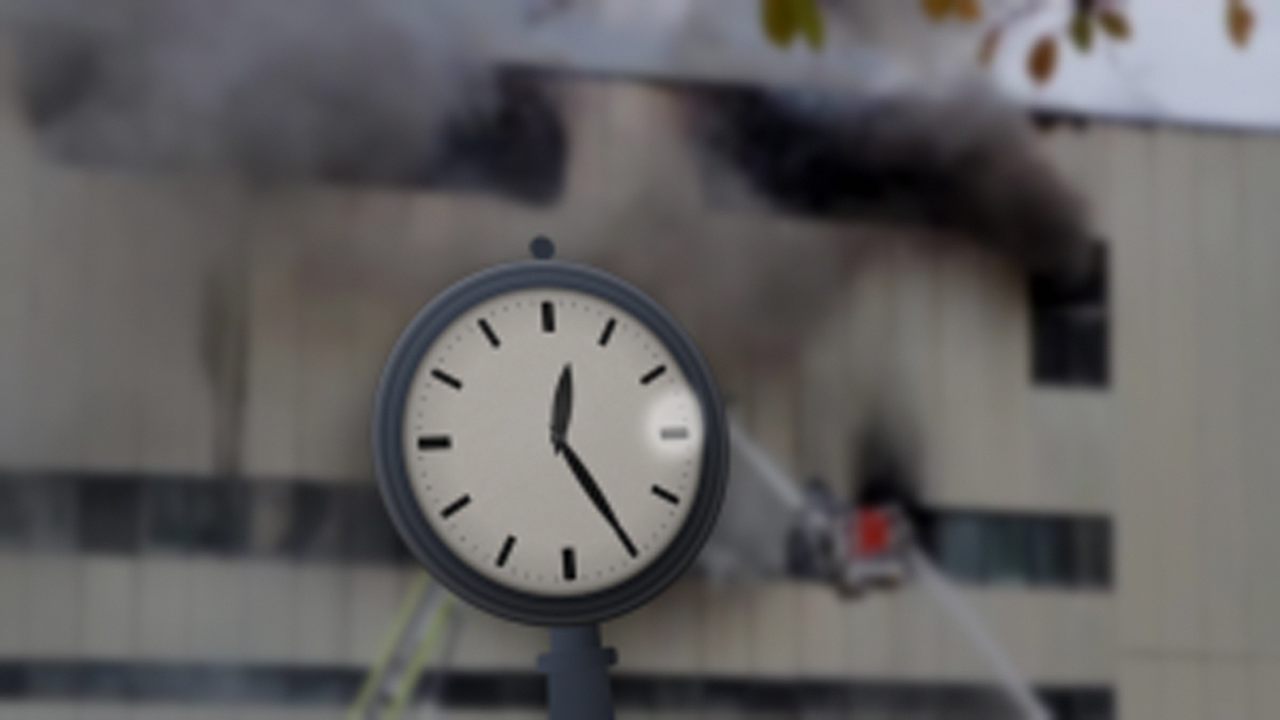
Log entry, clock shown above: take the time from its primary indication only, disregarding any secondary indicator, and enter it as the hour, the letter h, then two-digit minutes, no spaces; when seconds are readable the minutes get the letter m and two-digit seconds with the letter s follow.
12h25
